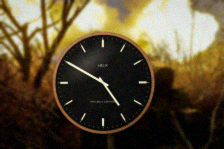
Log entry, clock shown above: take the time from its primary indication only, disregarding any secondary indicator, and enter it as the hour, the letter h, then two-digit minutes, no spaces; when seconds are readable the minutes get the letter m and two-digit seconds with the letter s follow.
4h50
